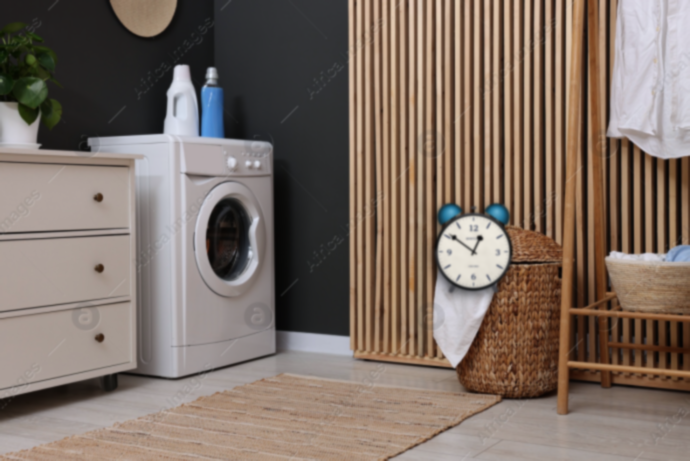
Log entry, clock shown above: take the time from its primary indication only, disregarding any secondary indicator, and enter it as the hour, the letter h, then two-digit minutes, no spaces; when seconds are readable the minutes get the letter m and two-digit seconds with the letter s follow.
12h51
